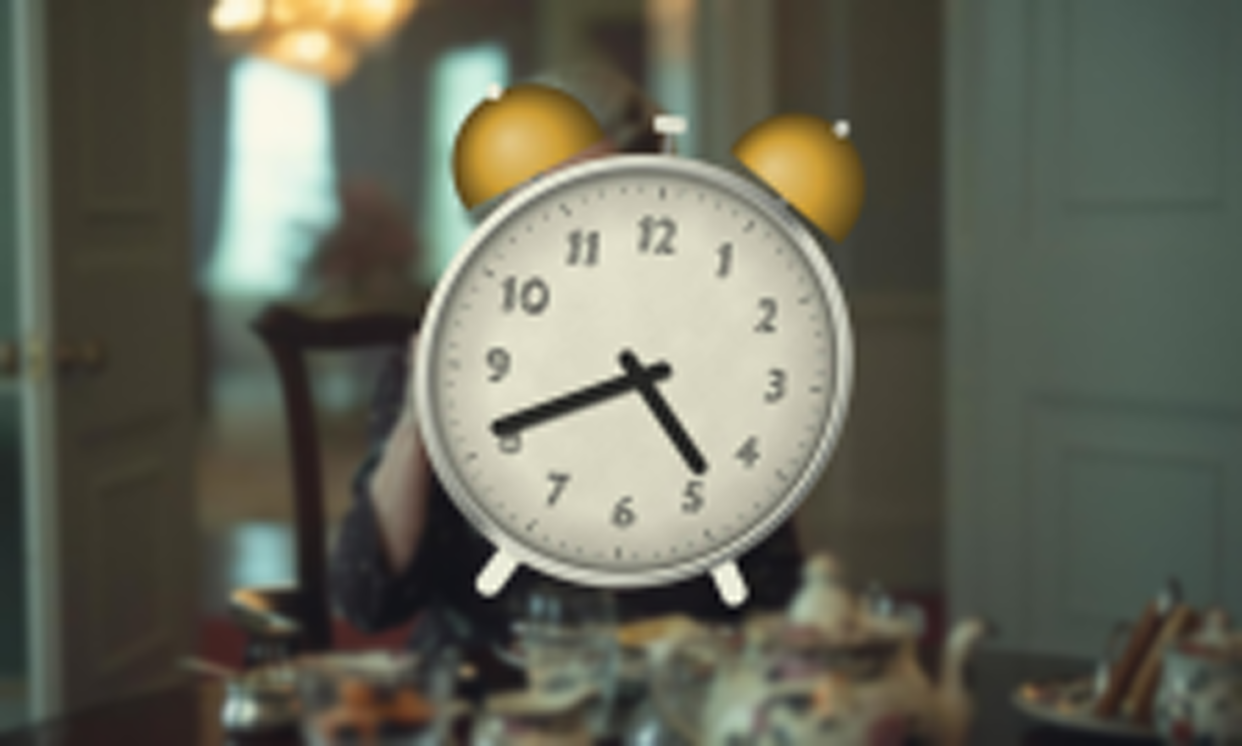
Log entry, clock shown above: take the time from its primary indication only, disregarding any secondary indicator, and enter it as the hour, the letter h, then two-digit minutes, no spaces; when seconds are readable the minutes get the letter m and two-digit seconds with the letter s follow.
4h41
